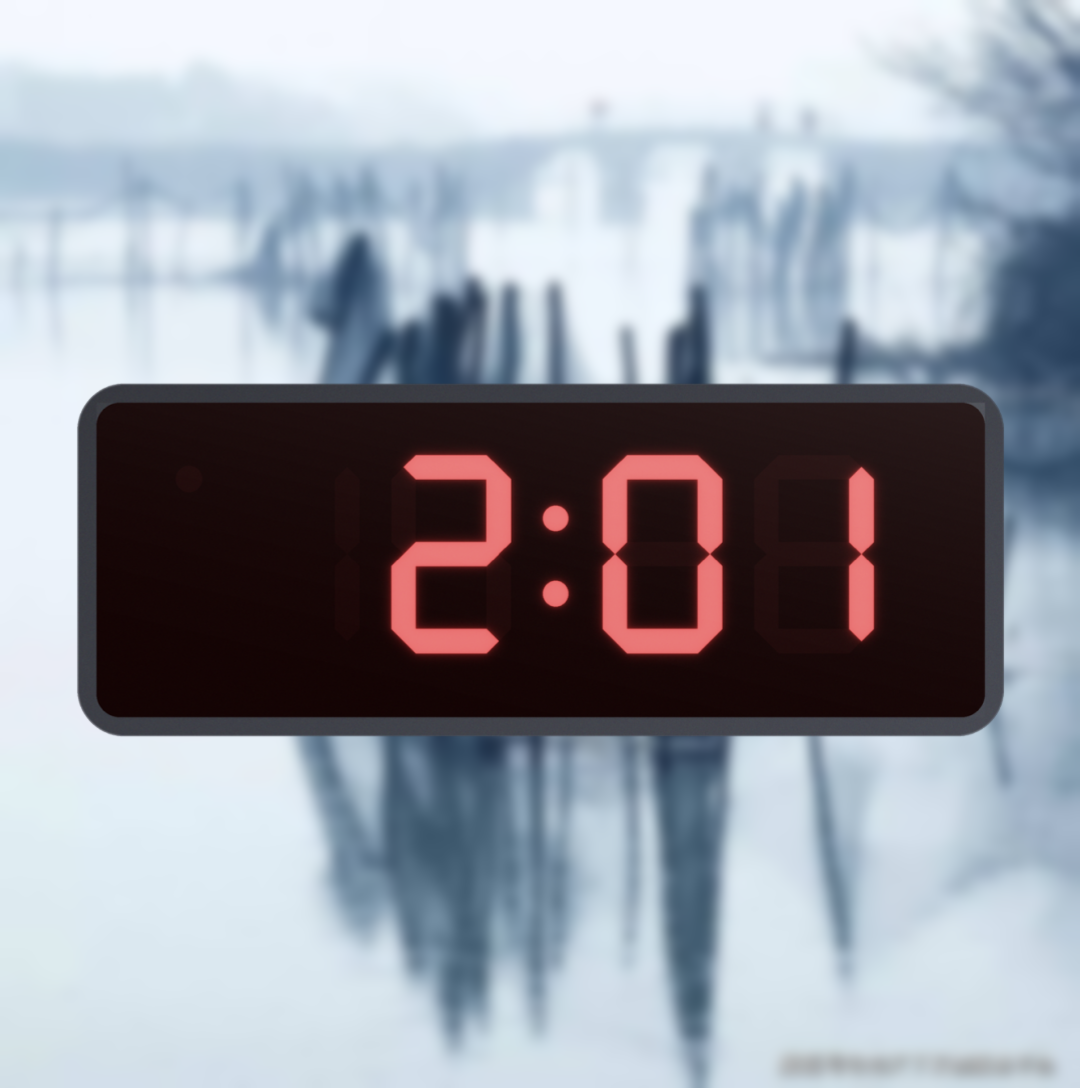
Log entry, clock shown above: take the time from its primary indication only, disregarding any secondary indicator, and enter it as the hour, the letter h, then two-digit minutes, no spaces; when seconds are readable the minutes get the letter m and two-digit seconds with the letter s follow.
2h01
